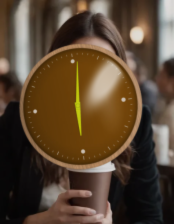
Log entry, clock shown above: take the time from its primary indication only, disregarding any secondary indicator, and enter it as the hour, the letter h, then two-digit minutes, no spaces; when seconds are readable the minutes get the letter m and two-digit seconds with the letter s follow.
6h01
